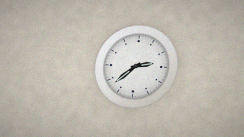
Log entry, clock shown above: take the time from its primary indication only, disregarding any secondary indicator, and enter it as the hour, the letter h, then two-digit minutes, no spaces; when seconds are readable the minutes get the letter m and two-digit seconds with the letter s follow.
2h38
